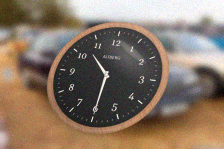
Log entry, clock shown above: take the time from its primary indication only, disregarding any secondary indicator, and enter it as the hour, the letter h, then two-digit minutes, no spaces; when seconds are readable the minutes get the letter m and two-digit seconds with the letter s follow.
10h30
